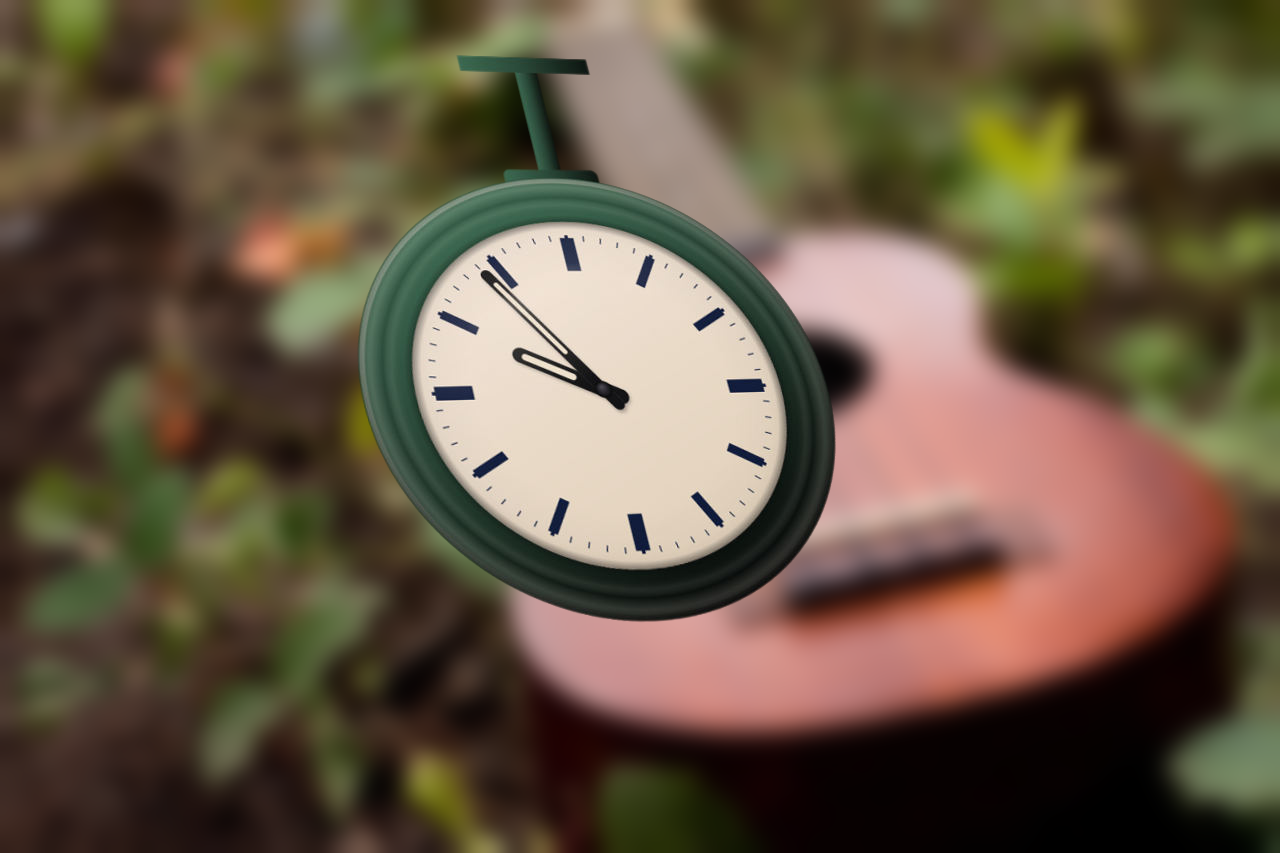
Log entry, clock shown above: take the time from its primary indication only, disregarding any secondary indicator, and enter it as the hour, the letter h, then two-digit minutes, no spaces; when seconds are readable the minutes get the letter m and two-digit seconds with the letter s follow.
9h54
